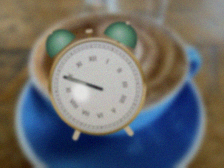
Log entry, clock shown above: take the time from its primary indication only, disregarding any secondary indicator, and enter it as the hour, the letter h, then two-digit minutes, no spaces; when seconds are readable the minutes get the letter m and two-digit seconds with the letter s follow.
9h49
